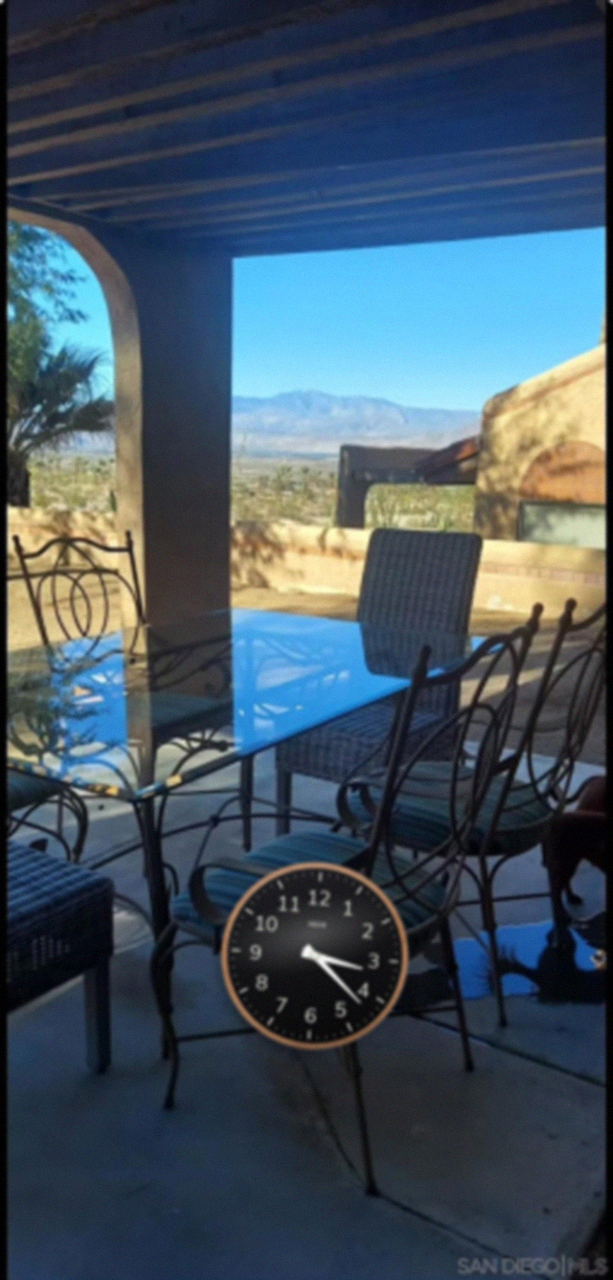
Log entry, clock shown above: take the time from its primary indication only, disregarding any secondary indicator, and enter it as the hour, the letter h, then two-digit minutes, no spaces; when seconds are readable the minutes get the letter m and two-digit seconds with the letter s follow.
3h22
